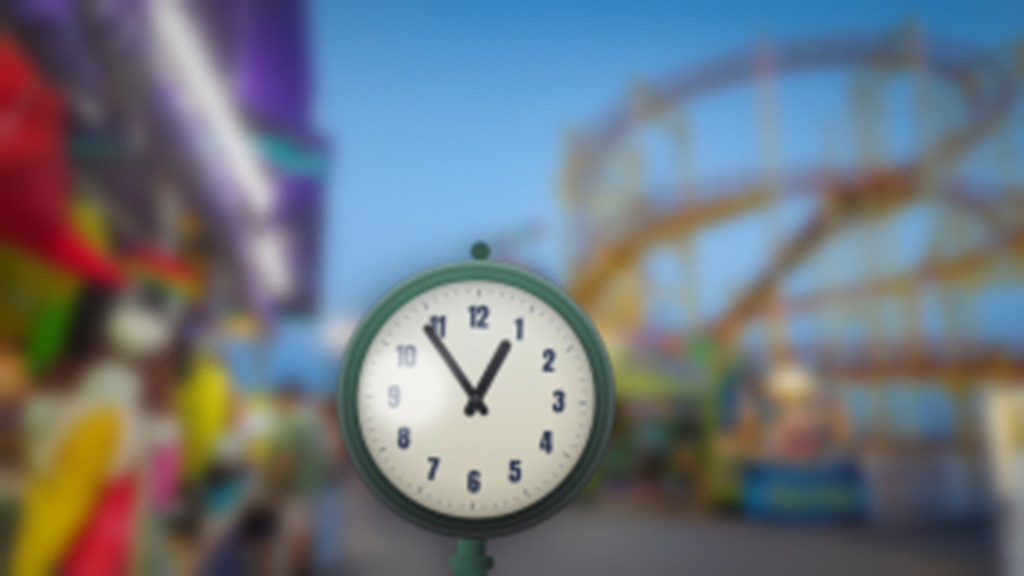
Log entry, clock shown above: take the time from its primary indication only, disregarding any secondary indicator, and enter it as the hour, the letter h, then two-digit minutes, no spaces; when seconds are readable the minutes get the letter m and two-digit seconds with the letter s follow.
12h54
